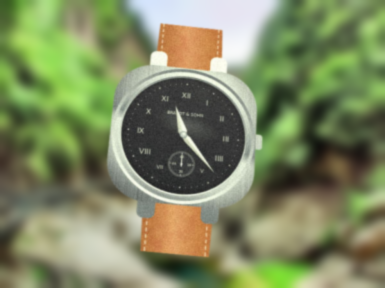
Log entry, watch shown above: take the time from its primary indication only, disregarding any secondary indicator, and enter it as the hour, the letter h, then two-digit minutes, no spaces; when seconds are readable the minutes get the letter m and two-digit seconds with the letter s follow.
11h23
